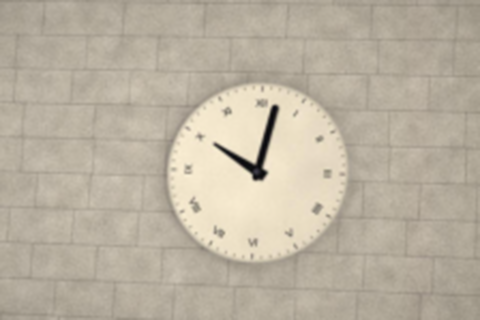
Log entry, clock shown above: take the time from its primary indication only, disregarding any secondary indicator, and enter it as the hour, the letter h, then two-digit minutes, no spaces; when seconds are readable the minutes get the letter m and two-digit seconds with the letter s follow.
10h02
